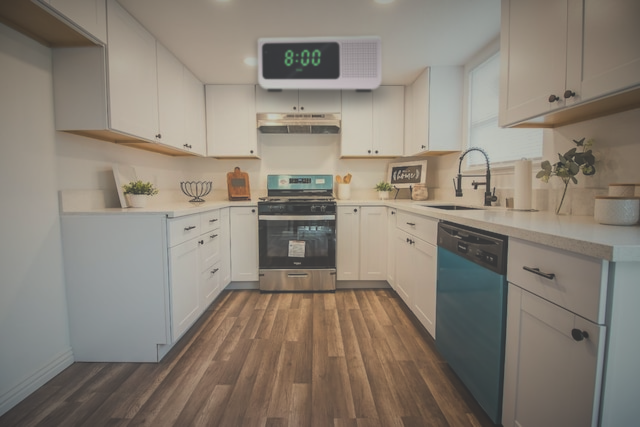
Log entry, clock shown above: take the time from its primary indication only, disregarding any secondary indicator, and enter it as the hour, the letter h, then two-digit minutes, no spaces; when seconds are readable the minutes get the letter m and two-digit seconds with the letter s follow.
8h00
